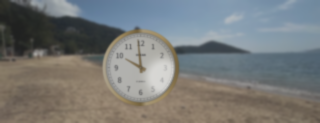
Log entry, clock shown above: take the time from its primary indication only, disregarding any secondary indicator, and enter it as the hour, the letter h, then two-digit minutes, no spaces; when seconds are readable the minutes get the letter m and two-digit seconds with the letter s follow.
9h59
